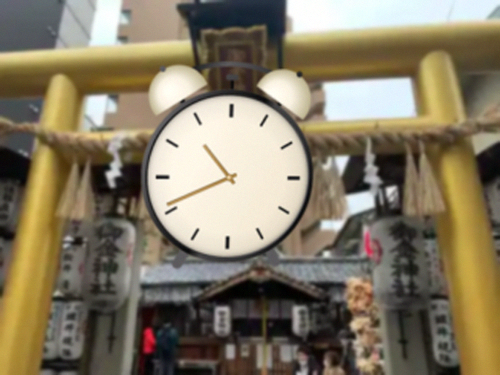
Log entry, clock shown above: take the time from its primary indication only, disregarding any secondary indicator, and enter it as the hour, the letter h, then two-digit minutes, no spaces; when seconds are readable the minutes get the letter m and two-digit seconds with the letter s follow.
10h41
